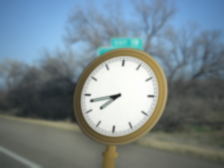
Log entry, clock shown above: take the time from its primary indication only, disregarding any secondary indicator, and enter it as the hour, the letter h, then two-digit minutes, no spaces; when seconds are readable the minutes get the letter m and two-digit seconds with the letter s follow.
7h43
